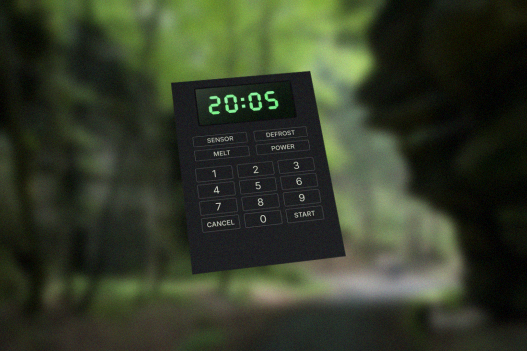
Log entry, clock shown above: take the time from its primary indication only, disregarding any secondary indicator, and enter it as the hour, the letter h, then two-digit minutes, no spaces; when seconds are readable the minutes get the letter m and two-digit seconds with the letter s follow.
20h05
